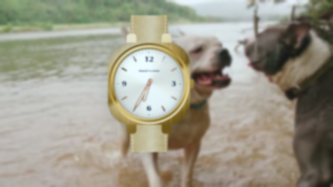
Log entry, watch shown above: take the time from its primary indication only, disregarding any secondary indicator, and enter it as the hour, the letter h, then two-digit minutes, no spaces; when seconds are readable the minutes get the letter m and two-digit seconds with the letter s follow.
6h35
